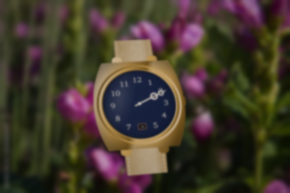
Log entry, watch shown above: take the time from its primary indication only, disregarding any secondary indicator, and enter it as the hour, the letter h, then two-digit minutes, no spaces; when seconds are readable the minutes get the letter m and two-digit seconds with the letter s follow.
2h11
